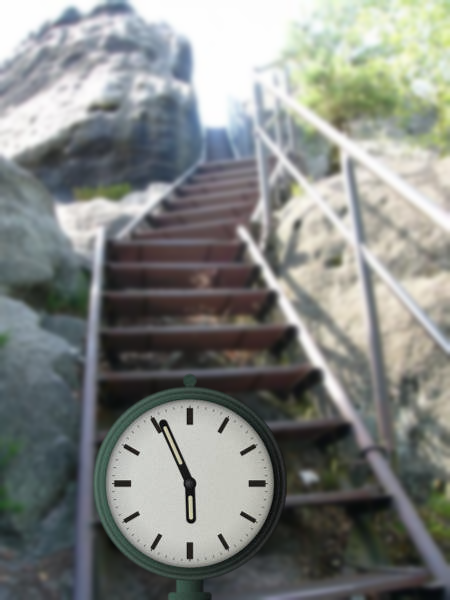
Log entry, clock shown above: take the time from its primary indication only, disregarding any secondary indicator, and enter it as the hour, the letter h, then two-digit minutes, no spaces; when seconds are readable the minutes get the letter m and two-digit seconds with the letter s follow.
5h56
